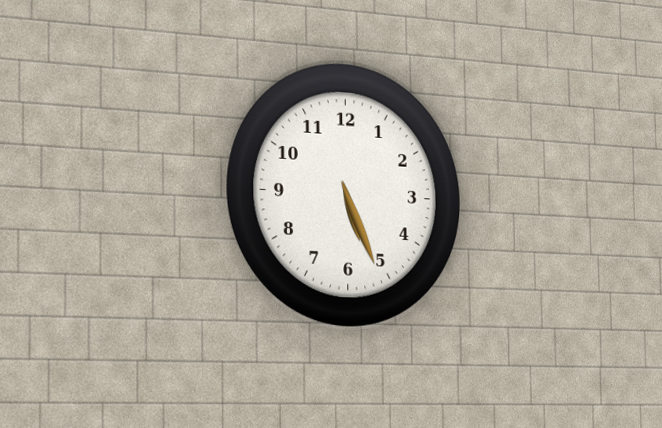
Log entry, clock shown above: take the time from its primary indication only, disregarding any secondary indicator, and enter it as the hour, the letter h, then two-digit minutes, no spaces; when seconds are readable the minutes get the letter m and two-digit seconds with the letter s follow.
5h26
